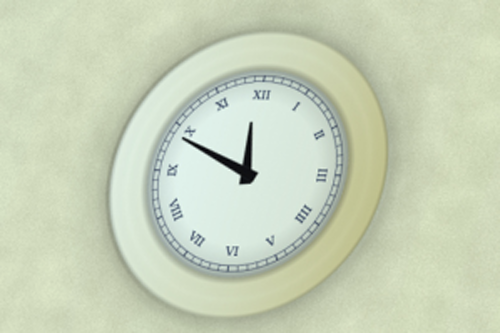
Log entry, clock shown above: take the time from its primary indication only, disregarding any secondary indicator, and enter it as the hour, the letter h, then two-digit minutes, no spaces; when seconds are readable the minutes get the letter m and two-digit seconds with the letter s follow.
11h49
